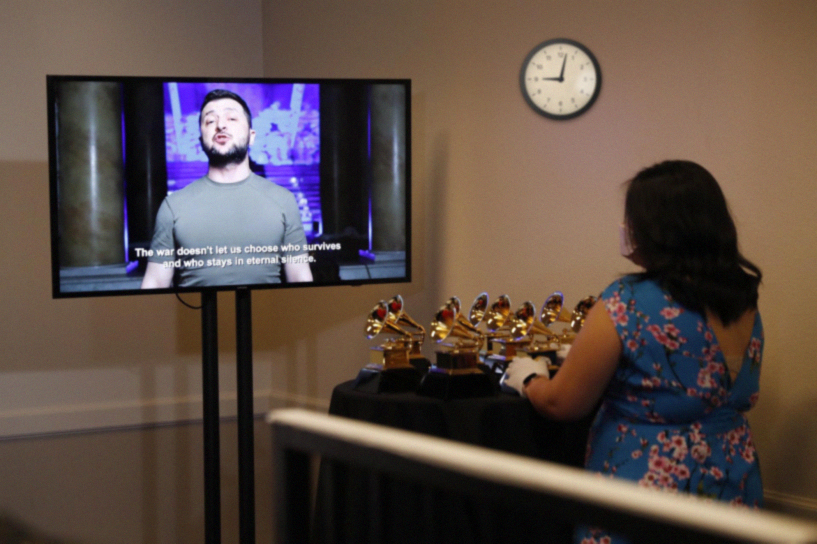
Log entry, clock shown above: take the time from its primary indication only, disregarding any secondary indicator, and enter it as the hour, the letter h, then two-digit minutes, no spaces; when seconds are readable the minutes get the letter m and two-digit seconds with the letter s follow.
9h02
